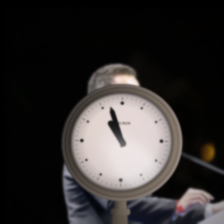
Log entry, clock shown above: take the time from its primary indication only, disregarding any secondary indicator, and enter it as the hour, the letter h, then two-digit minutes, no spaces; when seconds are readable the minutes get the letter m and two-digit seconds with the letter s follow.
10h57
